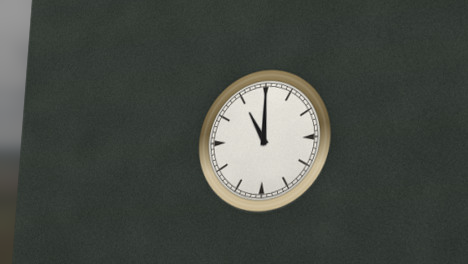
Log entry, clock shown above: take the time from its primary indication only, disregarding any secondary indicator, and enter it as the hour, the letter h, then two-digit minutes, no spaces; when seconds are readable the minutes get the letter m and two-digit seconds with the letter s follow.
11h00
